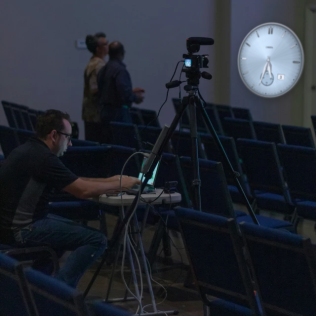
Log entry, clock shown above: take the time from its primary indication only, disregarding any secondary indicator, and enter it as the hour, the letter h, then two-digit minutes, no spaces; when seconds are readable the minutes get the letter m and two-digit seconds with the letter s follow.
5h33
